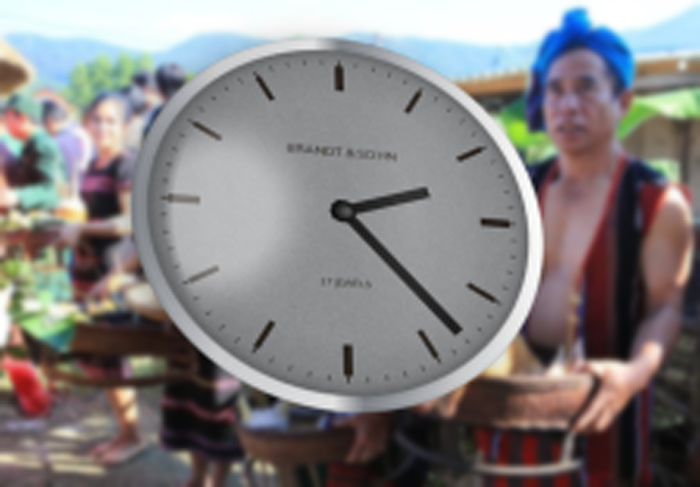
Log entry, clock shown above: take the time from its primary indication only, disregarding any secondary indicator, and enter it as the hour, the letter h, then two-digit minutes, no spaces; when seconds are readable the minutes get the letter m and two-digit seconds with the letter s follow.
2h23
